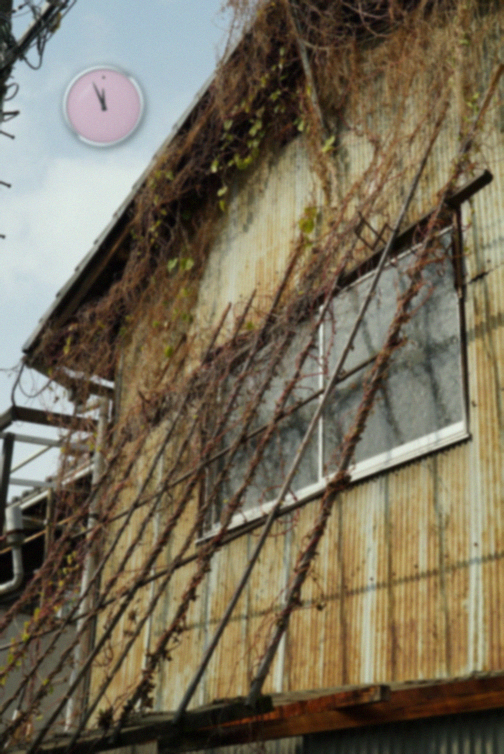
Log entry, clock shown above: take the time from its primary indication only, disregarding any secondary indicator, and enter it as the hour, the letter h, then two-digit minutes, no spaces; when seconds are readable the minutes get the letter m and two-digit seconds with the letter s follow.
11h56
